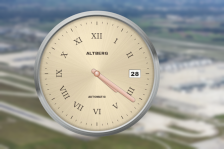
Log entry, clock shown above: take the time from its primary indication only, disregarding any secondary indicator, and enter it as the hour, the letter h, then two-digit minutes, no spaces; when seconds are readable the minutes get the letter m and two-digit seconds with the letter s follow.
4h21
